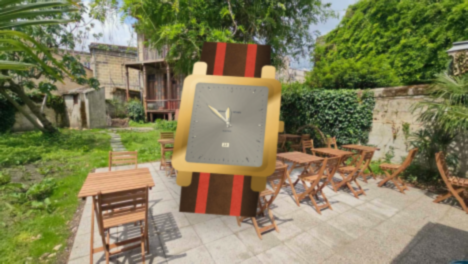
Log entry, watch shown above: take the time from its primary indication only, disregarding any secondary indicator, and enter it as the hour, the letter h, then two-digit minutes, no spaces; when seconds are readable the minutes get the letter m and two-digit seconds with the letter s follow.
11h52
